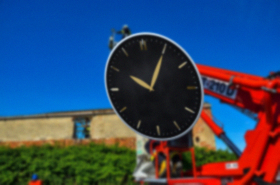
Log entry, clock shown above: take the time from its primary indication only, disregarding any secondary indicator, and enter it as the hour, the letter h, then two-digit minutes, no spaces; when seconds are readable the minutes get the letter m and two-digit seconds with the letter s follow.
10h05
